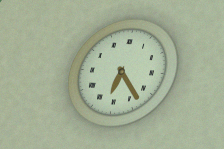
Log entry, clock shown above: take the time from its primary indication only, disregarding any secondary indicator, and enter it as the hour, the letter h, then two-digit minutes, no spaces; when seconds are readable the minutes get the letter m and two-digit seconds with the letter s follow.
6h23
